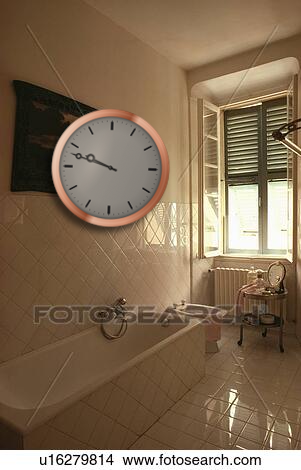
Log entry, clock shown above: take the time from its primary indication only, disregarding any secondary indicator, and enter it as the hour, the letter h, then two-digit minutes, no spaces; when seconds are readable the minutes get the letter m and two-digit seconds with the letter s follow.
9h48
